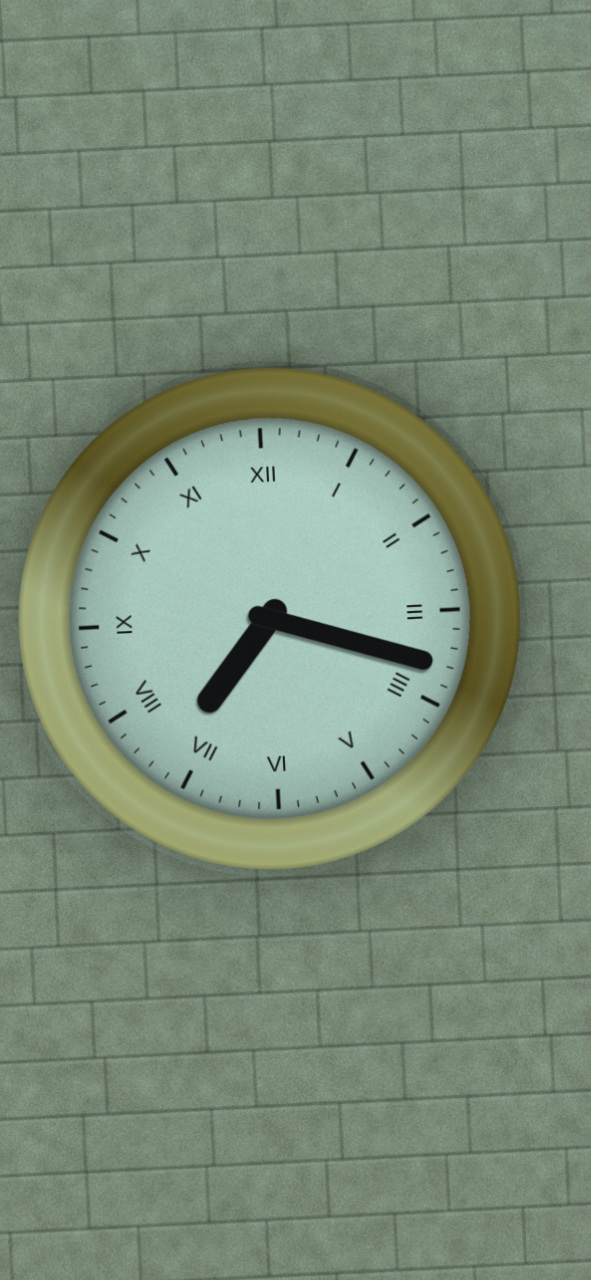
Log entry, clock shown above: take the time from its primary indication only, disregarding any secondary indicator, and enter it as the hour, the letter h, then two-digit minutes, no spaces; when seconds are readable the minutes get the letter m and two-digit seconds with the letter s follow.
7h18
